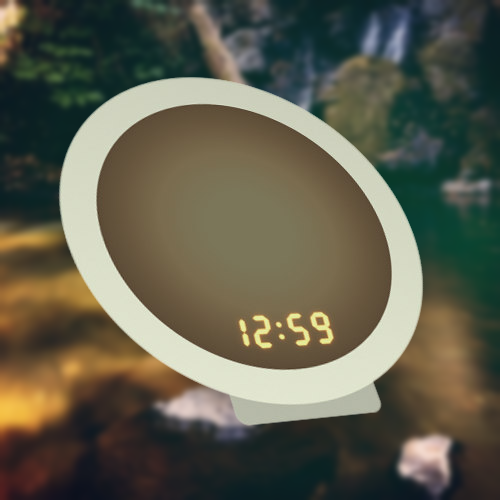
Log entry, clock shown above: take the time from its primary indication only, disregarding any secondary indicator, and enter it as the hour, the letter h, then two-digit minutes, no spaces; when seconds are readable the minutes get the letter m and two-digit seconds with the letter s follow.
12h59
